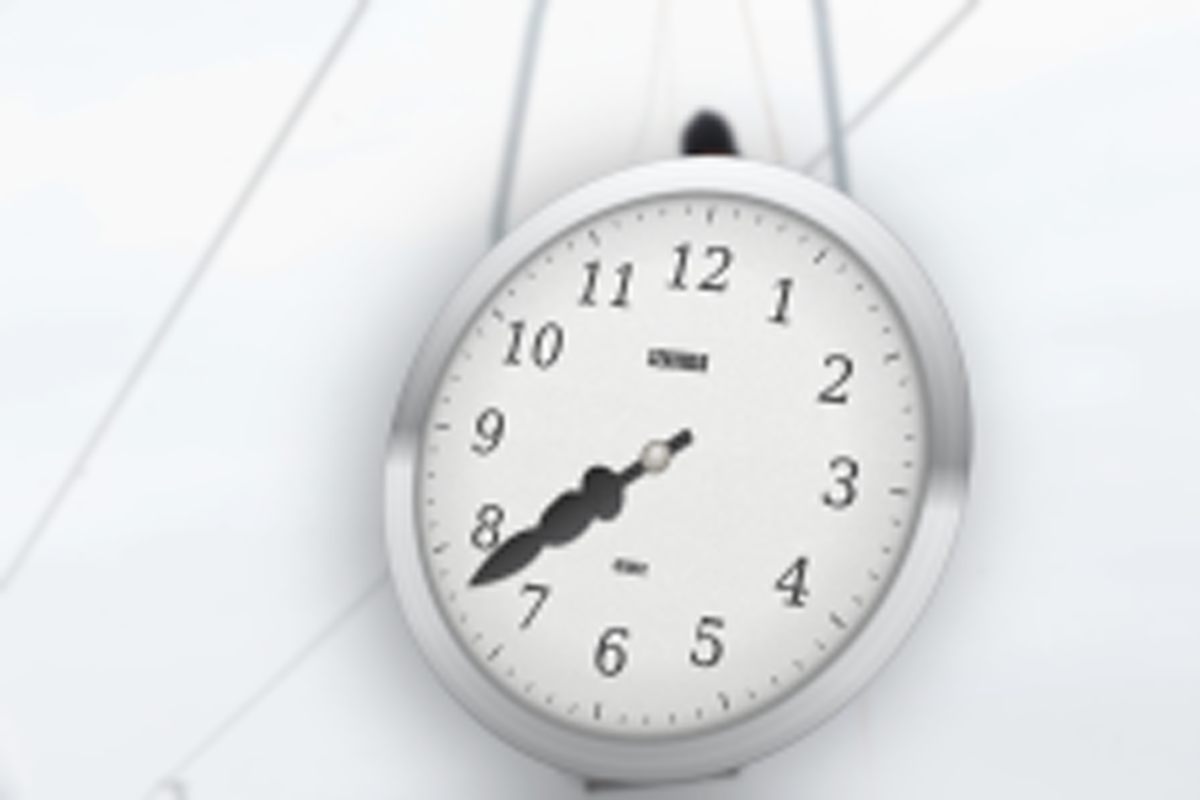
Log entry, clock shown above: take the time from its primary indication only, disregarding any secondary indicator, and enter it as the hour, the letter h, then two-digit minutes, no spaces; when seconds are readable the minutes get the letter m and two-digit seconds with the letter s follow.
7h38
